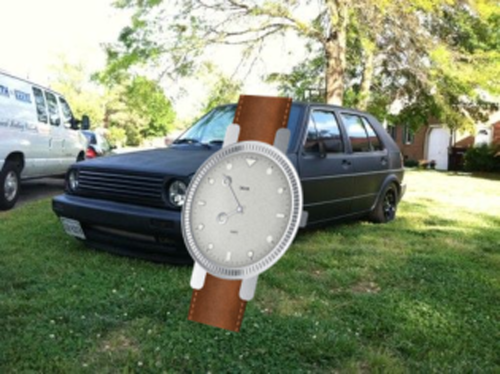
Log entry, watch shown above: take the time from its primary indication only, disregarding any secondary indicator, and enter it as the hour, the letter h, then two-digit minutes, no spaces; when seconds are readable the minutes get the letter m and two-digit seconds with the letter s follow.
7h53
